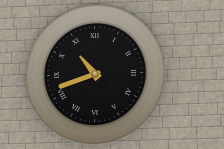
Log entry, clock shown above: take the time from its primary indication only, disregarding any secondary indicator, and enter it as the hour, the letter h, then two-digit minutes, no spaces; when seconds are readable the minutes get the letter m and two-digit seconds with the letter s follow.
10h42
